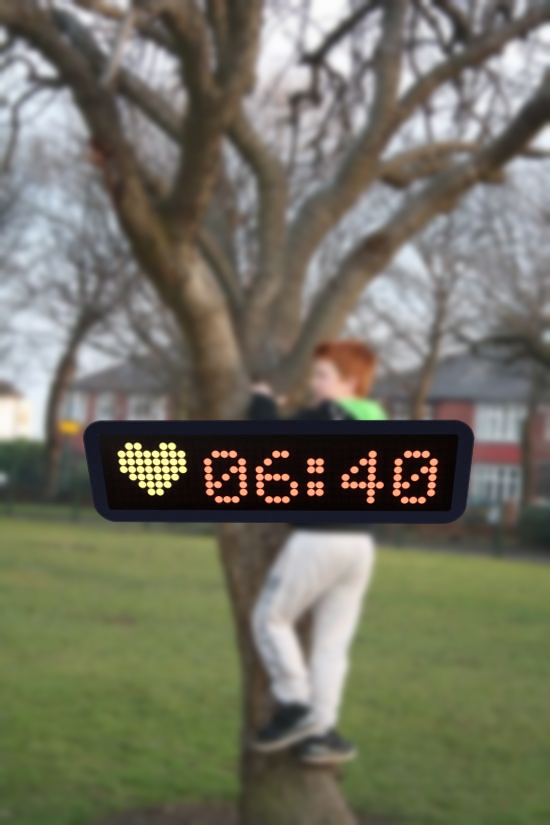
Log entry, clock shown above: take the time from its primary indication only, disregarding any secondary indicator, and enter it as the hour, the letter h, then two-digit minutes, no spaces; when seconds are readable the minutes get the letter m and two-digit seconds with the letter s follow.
6h40
